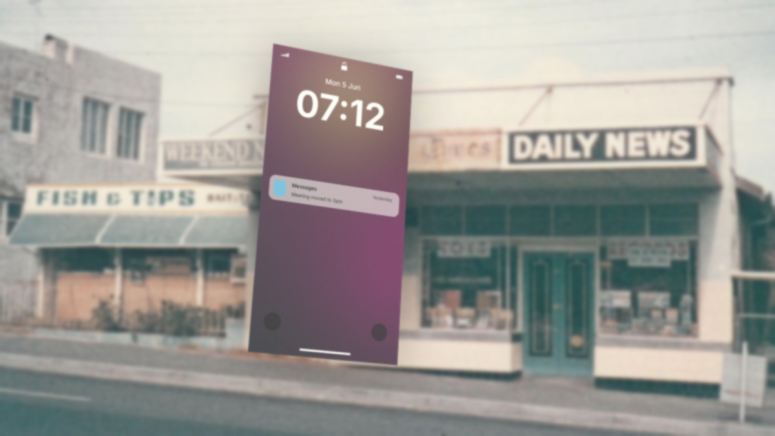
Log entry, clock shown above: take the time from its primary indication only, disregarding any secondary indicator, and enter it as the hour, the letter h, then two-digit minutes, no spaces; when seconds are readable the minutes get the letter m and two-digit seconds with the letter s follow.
7h12
